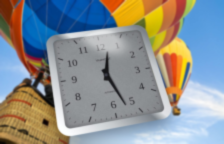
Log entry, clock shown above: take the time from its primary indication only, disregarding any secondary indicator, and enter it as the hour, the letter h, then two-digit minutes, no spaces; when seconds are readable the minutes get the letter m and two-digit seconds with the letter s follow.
12h27
